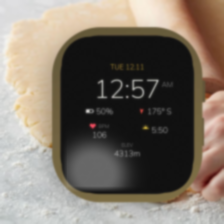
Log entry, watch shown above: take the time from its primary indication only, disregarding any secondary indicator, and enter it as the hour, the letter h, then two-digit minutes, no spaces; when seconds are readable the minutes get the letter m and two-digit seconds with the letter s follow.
12h57
